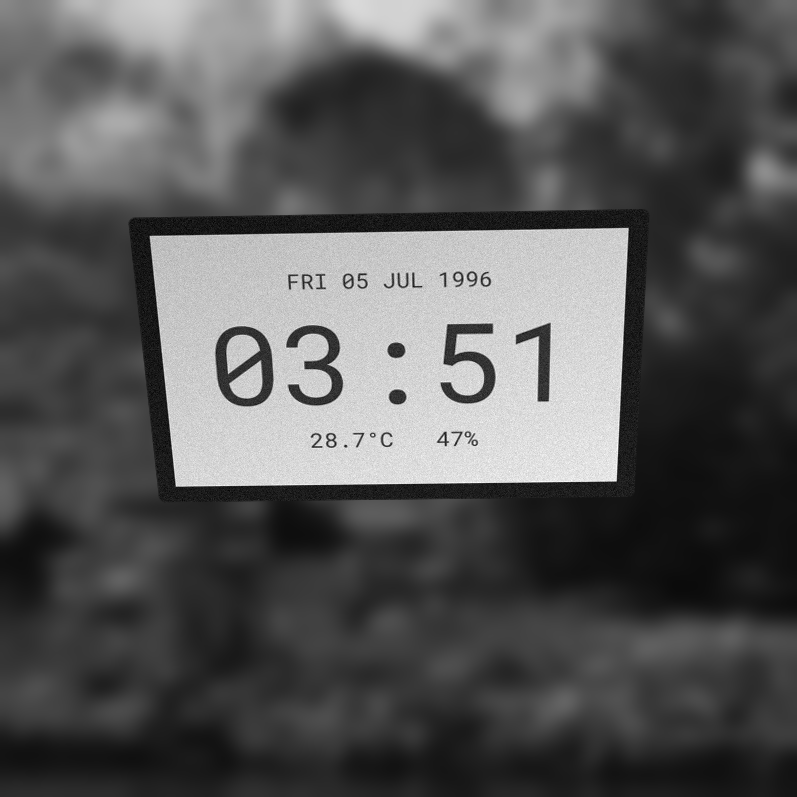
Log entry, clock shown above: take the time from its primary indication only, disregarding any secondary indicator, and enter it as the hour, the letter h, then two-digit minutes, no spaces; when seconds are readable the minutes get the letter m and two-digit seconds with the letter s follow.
3h51
